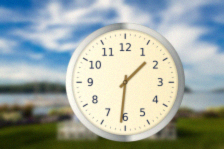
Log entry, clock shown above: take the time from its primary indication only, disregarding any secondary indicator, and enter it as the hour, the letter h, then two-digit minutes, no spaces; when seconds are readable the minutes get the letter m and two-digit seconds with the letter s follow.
1h31
